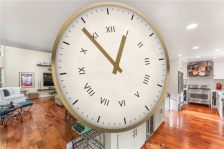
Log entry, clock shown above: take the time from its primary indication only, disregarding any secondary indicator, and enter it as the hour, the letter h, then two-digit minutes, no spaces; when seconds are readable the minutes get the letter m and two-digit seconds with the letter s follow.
12h54
